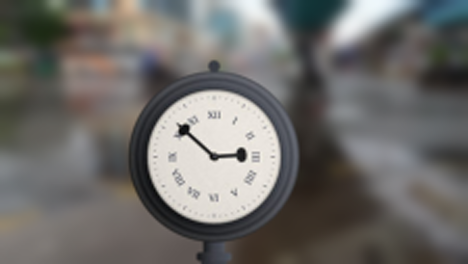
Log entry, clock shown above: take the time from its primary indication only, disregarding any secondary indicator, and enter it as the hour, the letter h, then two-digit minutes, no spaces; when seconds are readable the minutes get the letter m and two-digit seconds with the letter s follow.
2h52
